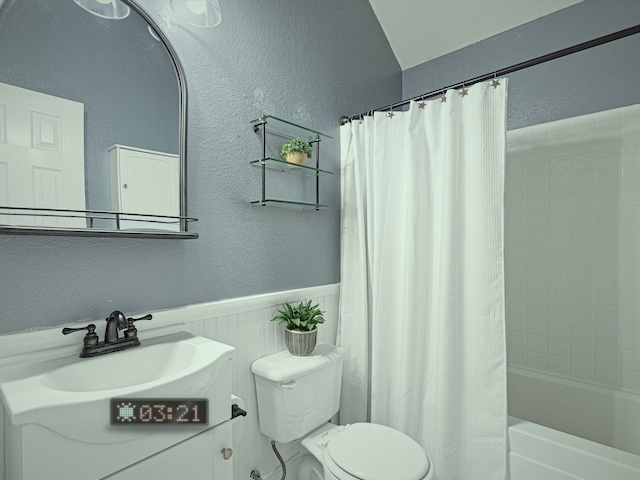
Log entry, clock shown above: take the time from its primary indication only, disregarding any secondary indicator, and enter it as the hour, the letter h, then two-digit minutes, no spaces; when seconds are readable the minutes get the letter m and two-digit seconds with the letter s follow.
3h21
